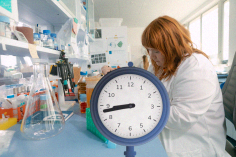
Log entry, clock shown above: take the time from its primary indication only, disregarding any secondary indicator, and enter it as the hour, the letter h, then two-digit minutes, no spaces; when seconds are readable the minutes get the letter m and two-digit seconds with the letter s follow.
8h43
